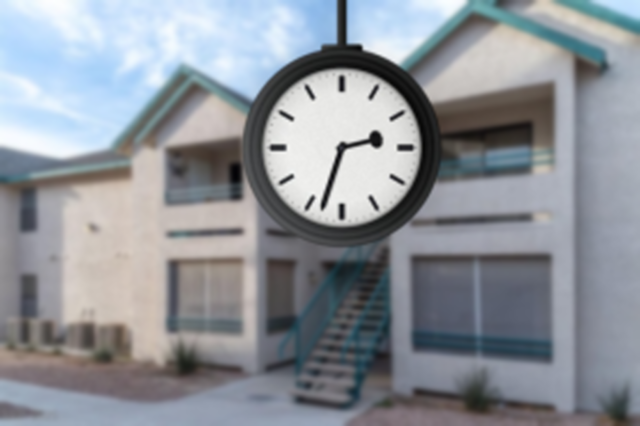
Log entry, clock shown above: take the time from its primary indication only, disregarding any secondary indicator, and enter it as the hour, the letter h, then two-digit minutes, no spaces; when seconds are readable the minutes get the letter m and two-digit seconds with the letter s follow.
2h33
